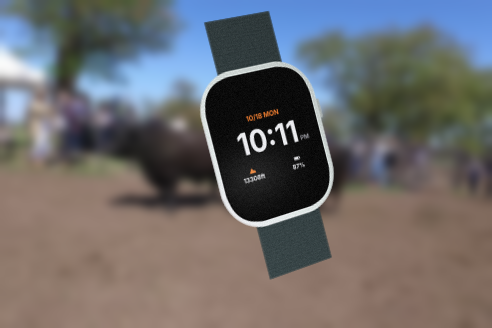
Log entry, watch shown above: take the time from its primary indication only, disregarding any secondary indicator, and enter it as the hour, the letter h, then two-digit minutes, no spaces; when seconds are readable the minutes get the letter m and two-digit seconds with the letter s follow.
10h11
